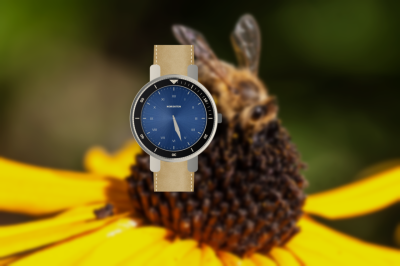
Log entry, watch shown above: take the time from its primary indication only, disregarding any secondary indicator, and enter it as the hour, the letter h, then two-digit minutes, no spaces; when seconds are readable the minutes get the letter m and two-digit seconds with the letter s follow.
5h27
